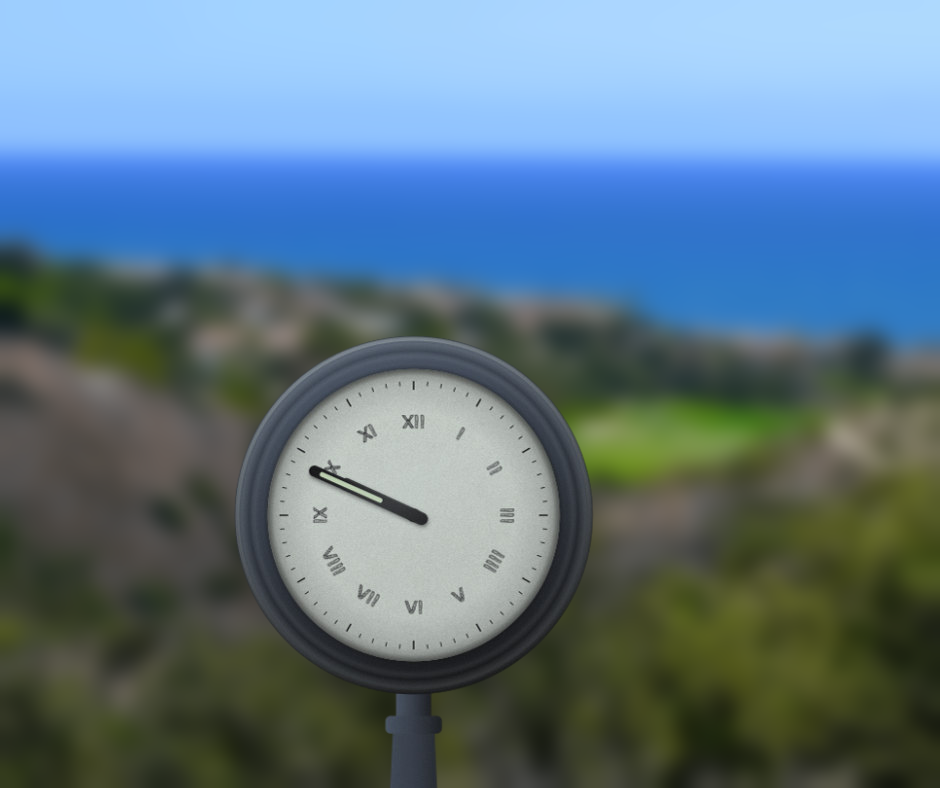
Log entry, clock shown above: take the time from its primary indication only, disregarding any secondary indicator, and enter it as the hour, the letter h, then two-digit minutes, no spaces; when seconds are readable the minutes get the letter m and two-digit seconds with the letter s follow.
9h49
